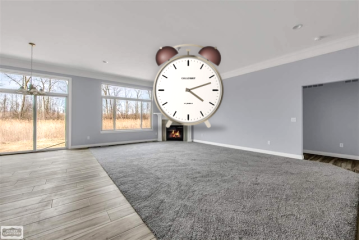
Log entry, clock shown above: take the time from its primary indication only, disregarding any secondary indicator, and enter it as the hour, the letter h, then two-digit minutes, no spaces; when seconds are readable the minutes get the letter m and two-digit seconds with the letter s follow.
4h12
